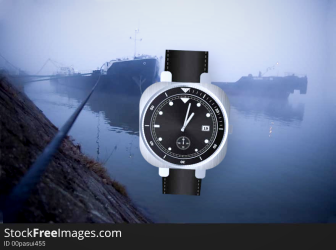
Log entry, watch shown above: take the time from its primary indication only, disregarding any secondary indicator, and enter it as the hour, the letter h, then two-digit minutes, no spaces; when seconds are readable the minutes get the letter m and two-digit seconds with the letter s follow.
1h02
